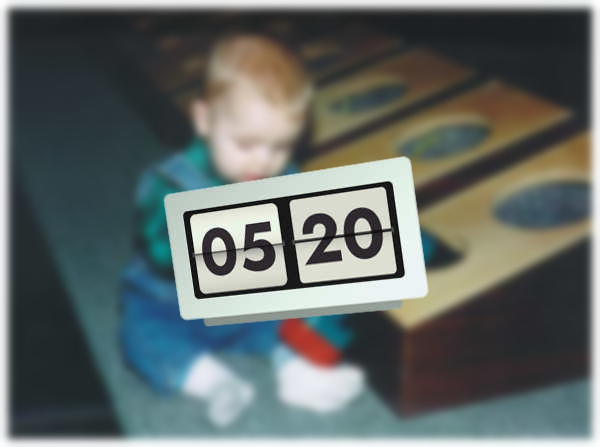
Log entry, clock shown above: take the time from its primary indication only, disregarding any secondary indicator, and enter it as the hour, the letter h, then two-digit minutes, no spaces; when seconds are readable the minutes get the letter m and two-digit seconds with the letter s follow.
5h20
